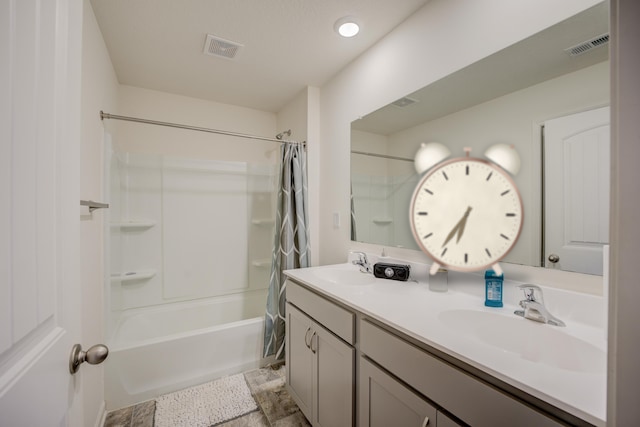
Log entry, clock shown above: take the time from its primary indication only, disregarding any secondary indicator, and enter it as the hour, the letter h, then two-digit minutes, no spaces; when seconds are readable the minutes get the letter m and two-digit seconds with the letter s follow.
6h36
